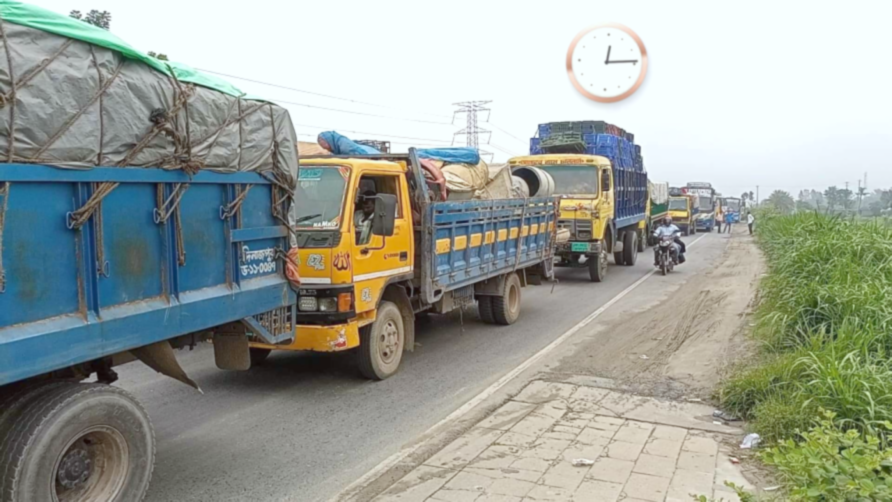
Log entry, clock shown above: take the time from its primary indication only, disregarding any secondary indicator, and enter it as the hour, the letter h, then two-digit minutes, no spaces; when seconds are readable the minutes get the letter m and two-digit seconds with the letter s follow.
12h14
